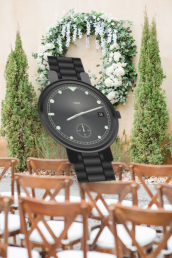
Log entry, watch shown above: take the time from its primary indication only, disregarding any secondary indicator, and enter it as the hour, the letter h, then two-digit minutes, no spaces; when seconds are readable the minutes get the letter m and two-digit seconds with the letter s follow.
8h12
